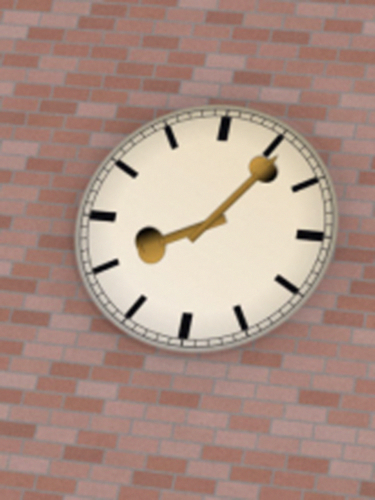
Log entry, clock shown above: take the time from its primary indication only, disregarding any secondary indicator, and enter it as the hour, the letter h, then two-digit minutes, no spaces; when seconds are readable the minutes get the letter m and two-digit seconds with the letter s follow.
8h06
